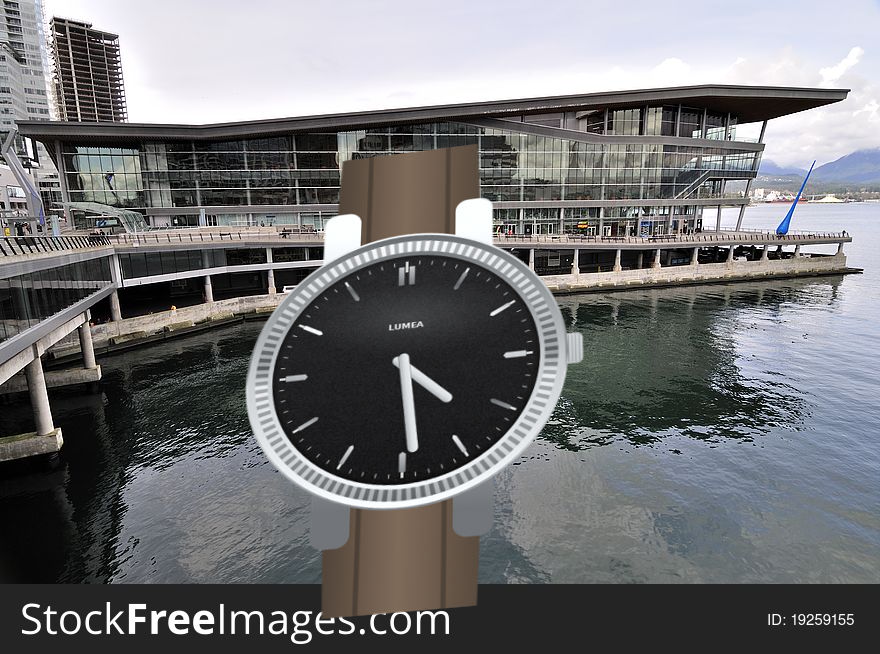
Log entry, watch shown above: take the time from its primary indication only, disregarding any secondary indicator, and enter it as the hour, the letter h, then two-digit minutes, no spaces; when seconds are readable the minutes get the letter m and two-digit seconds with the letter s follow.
4h29
